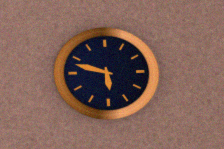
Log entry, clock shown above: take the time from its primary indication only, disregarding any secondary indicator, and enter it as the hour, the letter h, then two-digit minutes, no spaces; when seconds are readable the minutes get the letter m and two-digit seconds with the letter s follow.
5h48
